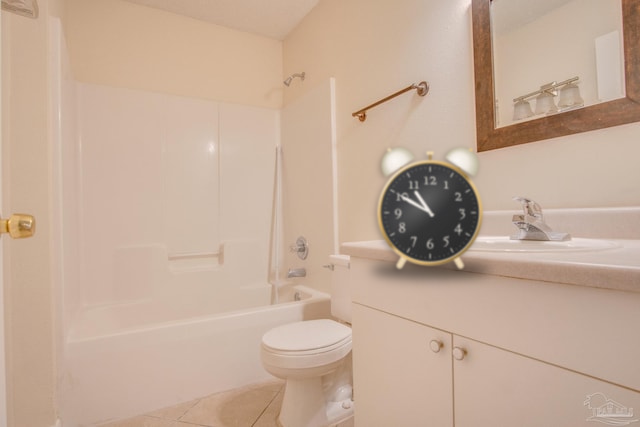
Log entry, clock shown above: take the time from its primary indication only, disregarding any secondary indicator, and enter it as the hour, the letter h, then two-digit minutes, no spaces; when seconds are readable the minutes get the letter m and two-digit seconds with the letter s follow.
10h50
